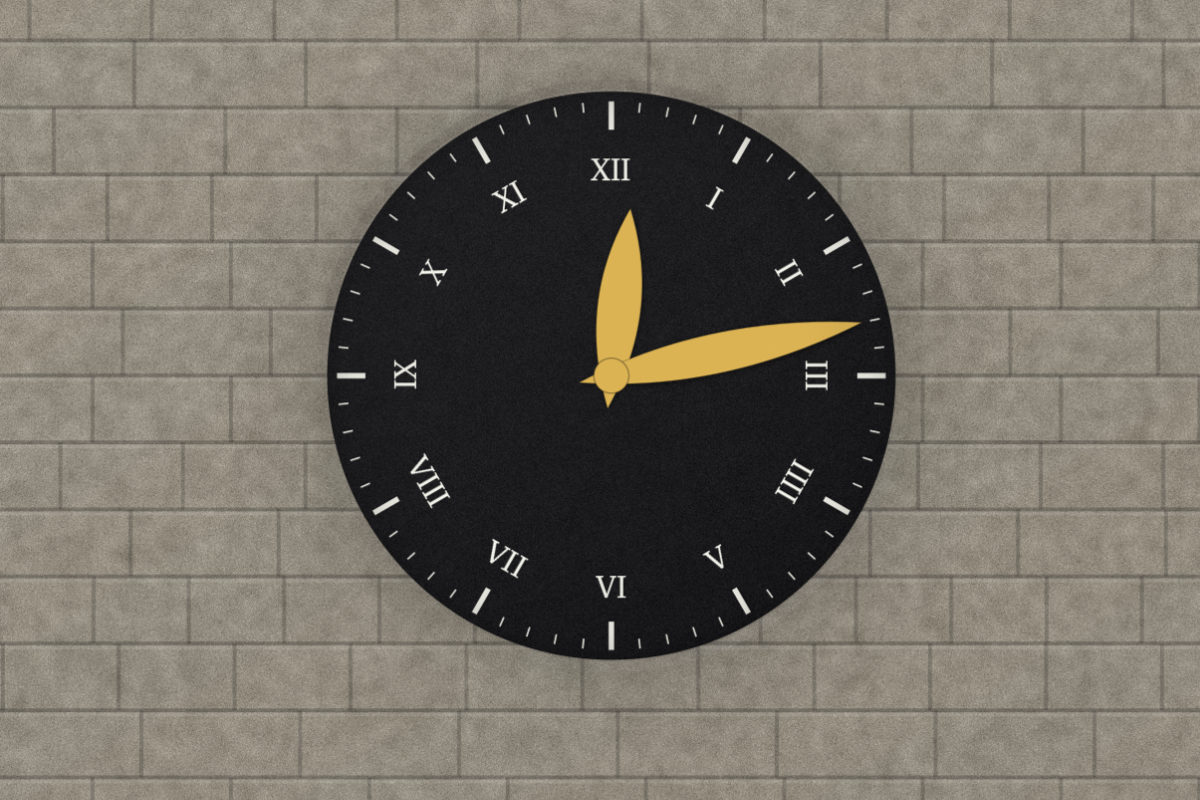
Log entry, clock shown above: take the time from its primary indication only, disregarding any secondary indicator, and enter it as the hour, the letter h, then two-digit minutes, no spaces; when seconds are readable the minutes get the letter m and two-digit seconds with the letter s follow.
12h13
